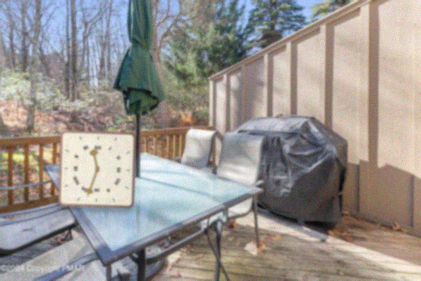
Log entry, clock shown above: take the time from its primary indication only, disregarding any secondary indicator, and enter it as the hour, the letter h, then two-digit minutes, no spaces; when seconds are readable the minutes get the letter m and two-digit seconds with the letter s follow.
11h33
